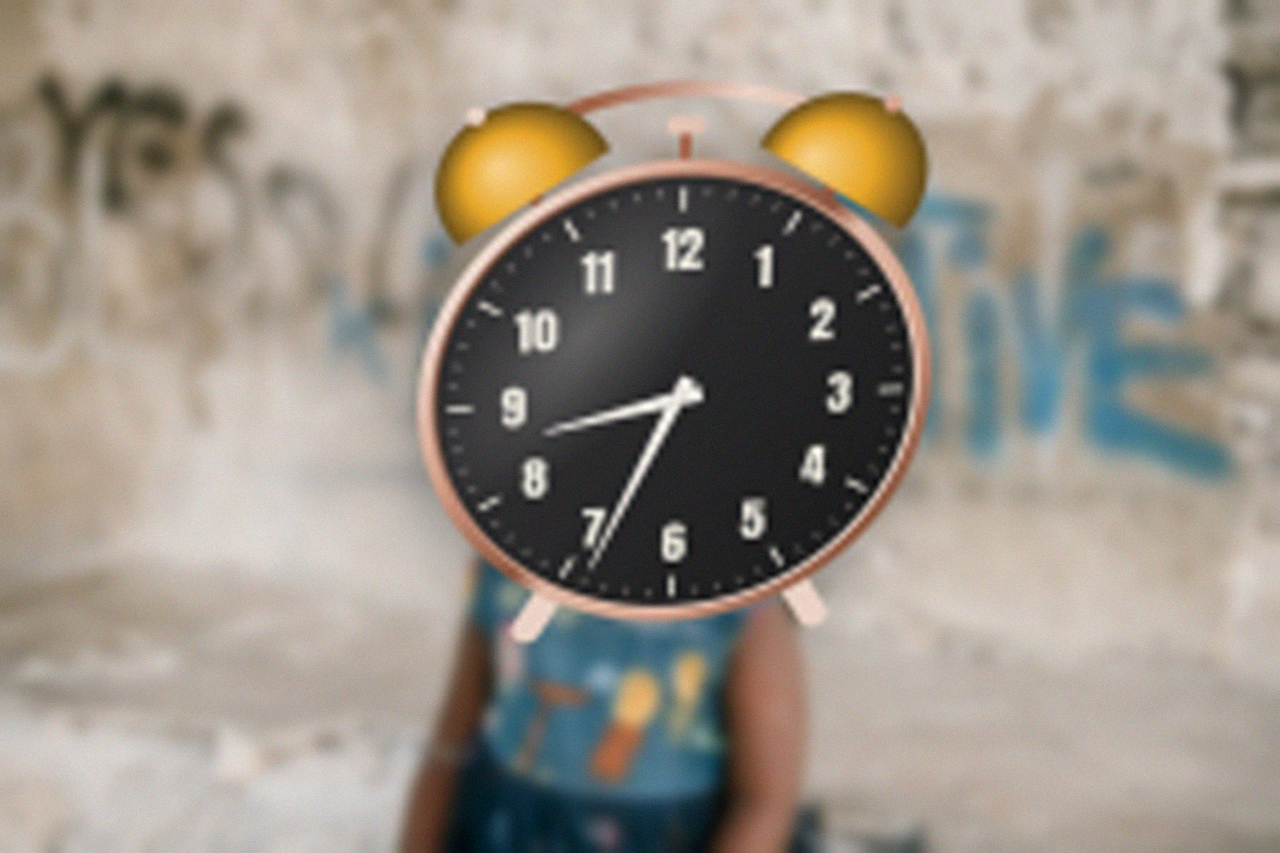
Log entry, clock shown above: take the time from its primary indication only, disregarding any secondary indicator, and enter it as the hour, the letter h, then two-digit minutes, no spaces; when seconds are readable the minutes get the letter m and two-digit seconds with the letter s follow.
8h34
